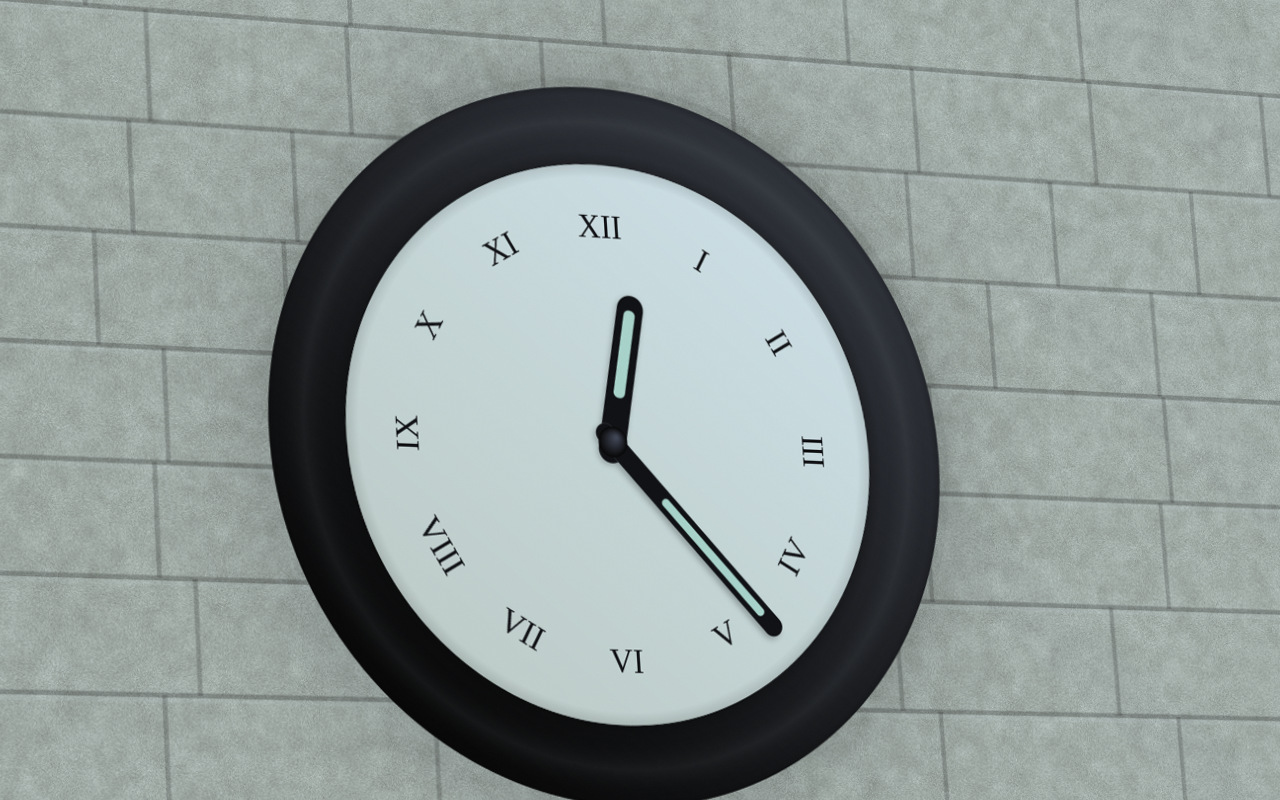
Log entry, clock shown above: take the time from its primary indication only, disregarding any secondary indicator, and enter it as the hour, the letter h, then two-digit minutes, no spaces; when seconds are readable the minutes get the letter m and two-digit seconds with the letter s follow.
12h23
